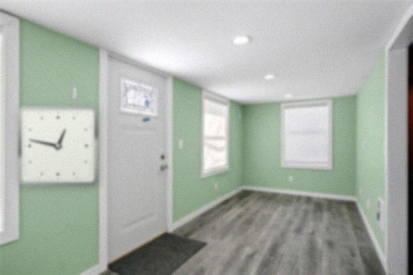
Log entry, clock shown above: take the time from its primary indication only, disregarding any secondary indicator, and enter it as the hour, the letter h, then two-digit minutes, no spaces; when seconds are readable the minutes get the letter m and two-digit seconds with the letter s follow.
12h47
